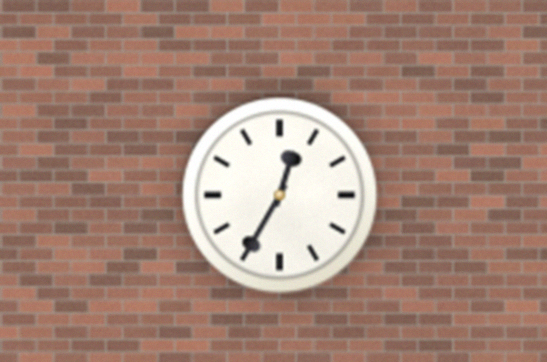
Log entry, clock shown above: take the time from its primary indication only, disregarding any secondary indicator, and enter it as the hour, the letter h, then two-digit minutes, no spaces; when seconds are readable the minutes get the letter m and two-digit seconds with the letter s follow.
12h35
